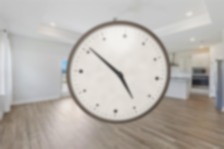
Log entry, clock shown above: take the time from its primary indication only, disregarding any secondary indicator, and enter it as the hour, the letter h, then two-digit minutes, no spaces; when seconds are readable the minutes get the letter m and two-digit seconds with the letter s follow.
4h51
